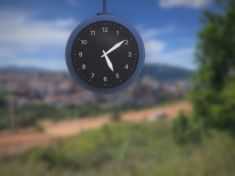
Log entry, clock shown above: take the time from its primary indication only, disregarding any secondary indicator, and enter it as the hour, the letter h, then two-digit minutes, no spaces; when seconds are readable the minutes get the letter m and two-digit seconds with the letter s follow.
5h09
